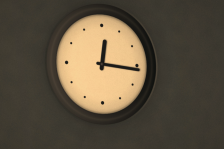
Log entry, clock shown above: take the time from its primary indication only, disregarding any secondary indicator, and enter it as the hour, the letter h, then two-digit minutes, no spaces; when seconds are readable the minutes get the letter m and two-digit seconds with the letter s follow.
12h16
